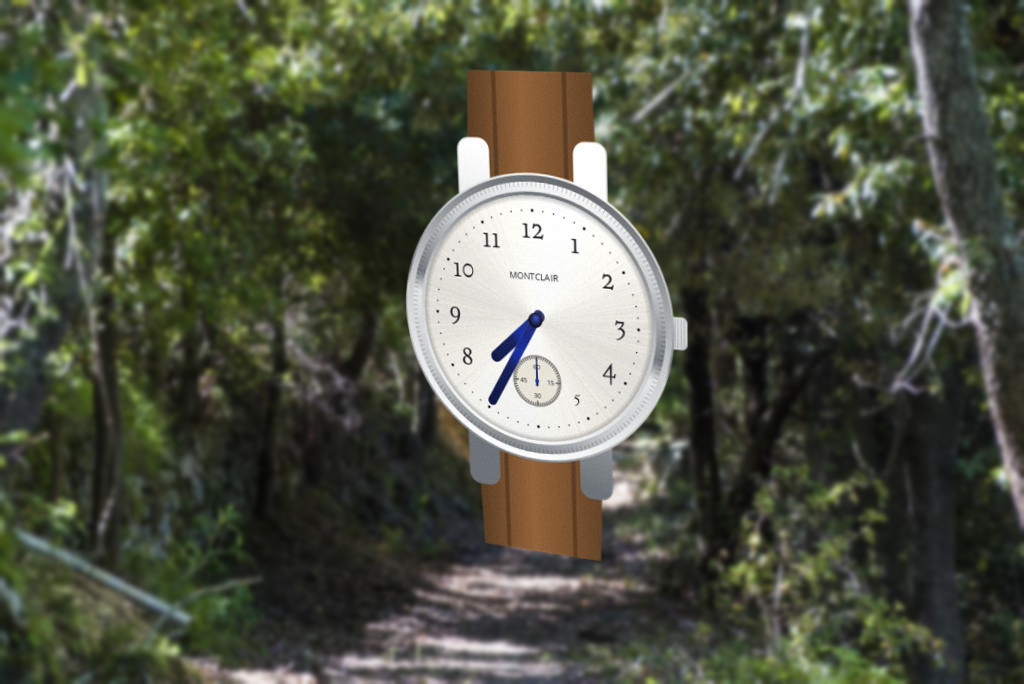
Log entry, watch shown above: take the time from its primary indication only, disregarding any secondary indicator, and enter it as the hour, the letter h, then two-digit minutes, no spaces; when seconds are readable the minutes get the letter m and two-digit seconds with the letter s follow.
7h35
